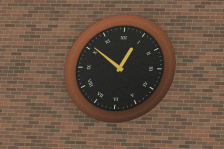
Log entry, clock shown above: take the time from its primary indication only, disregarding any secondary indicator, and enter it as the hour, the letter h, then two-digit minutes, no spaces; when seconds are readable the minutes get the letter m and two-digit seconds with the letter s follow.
12h51
